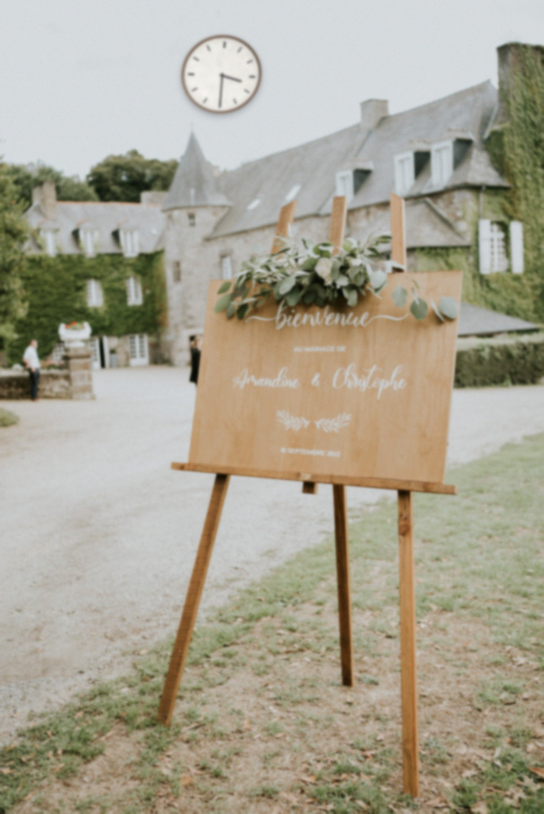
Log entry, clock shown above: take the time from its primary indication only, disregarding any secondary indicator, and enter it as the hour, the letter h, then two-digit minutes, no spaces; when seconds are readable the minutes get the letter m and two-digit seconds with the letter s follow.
3h30
